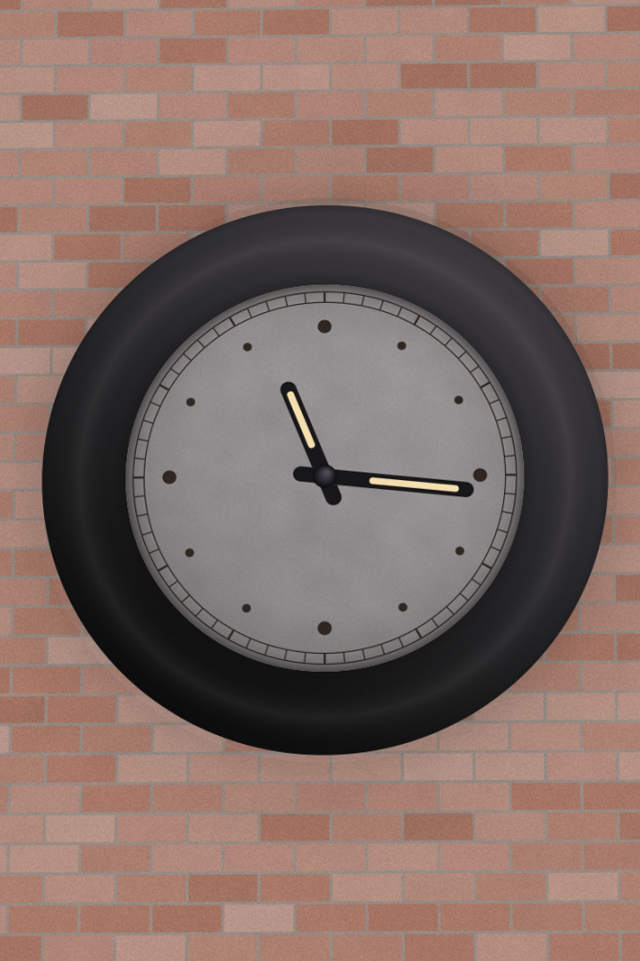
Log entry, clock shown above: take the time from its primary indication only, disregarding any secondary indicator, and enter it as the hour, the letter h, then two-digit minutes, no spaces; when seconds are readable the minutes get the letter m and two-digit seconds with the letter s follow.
11h16
